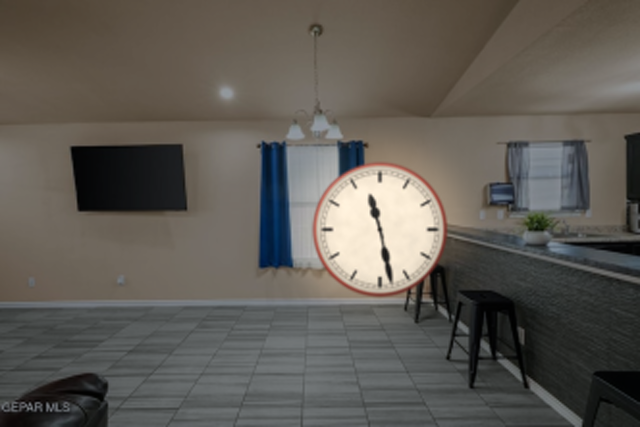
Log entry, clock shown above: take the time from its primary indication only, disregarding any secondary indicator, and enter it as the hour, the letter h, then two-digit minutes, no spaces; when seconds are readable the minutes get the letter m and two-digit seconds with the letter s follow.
11h28
